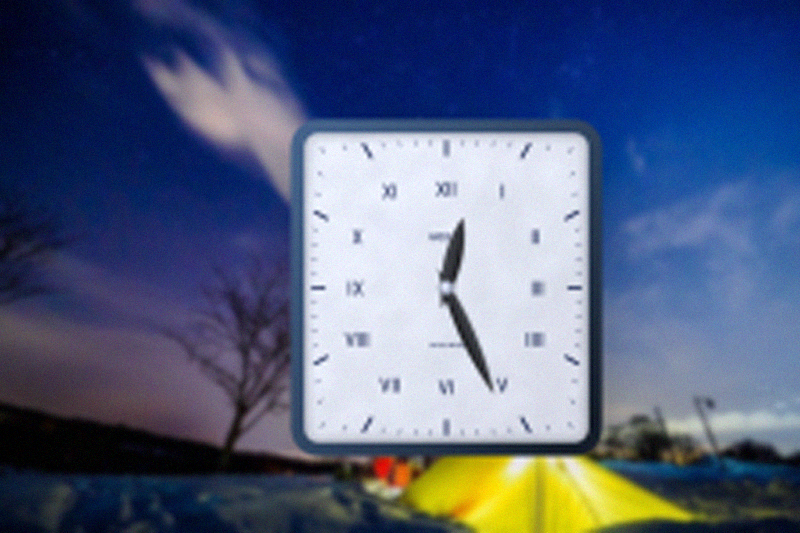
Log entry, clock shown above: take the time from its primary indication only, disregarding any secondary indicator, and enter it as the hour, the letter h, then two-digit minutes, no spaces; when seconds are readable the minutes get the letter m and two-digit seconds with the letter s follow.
12h26
